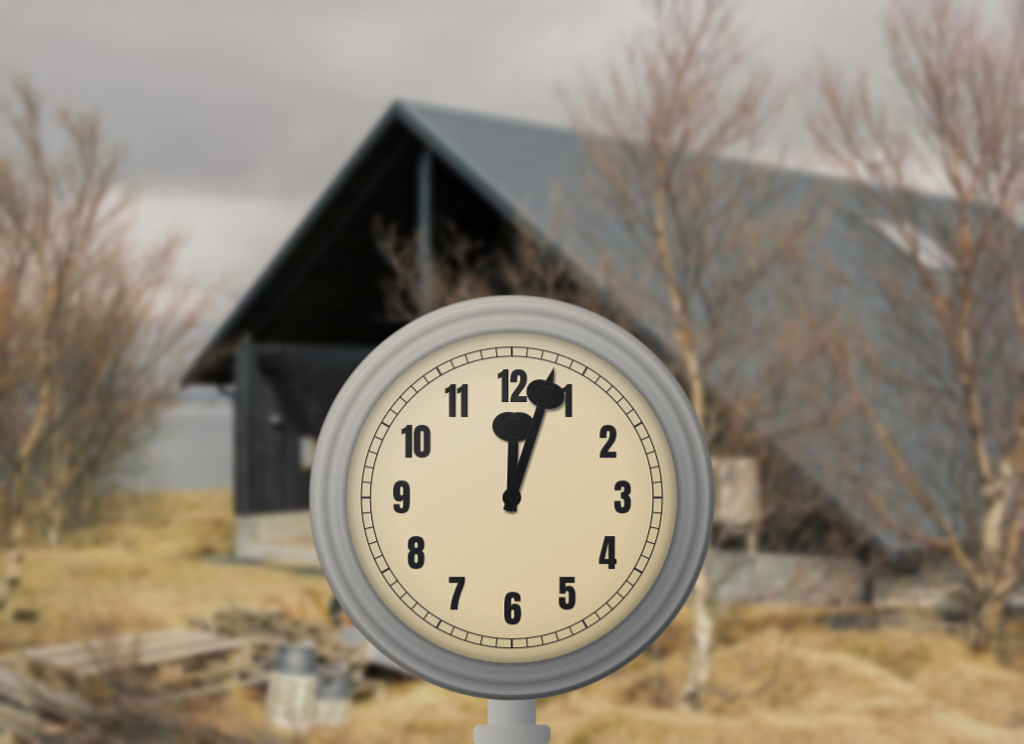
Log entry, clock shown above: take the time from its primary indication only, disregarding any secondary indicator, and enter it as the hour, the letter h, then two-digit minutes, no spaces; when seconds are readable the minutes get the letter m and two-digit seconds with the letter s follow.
12h03
